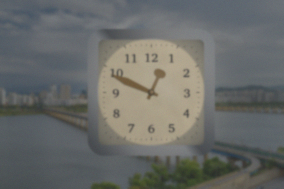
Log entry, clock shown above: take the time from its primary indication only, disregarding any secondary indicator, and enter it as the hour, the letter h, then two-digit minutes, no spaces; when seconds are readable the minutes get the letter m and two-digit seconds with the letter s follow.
12h49
